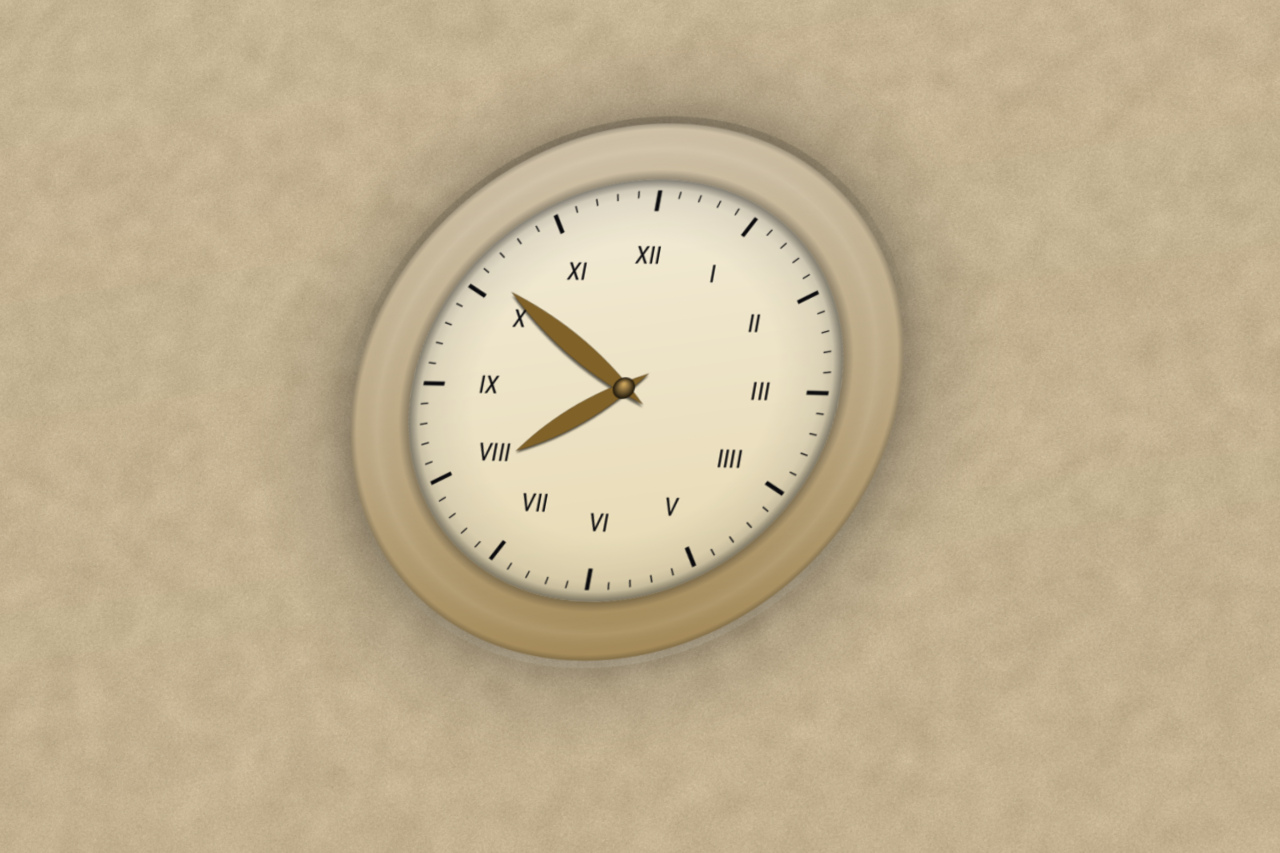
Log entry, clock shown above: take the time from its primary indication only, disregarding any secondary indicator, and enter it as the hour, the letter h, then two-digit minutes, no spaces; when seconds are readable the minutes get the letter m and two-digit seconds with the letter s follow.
7h51
